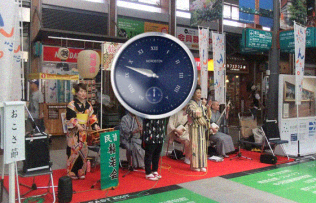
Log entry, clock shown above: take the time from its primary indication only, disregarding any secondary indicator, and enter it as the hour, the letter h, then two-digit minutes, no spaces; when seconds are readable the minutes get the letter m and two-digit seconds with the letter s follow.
9h48
